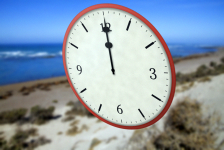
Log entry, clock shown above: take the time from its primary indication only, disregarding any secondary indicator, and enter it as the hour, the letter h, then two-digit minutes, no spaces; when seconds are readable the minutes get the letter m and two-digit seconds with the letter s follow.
12h00
